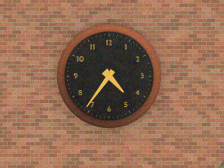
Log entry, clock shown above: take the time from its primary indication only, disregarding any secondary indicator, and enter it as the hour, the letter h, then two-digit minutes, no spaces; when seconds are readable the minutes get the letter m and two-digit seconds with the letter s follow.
4h36
